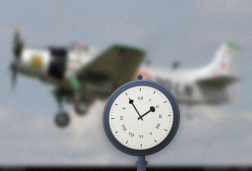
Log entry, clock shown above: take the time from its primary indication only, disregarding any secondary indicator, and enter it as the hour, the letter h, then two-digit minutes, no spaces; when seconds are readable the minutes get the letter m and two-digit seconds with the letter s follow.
1h55
